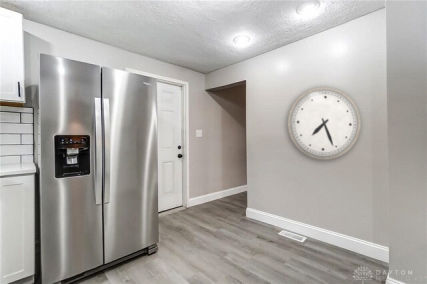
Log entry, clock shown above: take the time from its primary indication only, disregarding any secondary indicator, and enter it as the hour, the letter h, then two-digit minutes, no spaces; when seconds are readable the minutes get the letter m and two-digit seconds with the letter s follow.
7h26
